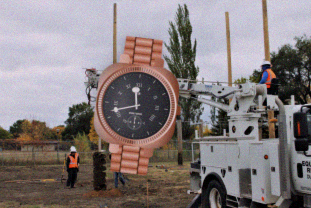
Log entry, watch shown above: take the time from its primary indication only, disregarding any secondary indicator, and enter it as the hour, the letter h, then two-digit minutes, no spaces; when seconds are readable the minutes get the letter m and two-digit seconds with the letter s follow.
11h42
